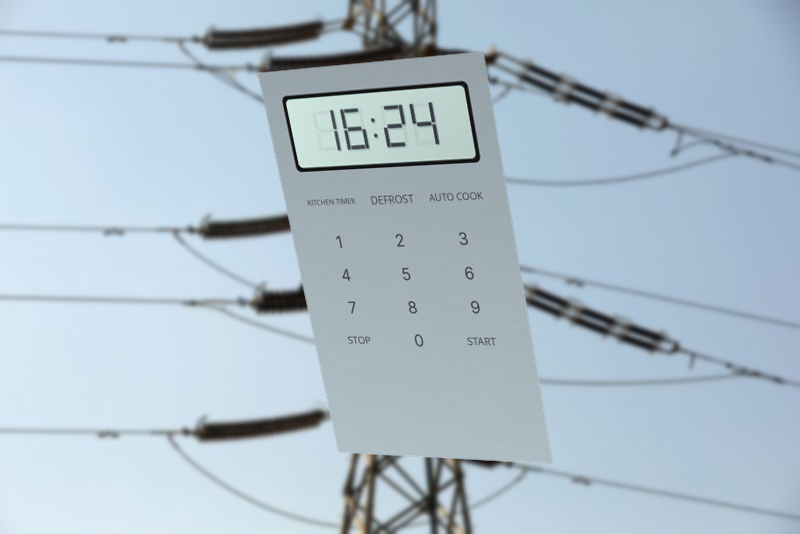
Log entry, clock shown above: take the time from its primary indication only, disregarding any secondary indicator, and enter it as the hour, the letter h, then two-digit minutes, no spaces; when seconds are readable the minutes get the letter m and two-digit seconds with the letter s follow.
16h24
